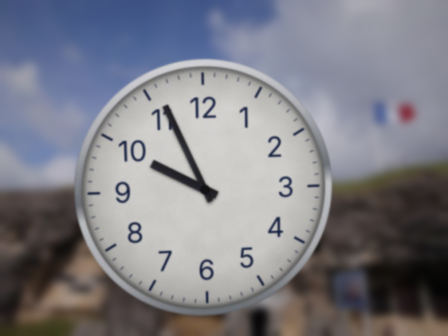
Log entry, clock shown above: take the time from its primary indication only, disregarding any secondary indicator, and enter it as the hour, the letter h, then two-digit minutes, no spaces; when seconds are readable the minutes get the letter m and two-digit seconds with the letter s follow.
9h56
